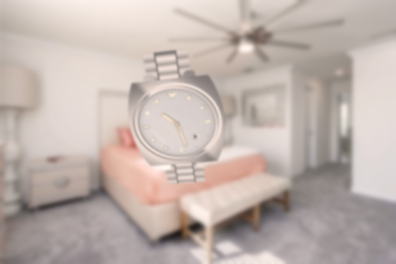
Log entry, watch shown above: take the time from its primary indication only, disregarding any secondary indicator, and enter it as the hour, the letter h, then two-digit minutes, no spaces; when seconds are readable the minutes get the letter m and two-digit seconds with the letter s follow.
10h28
